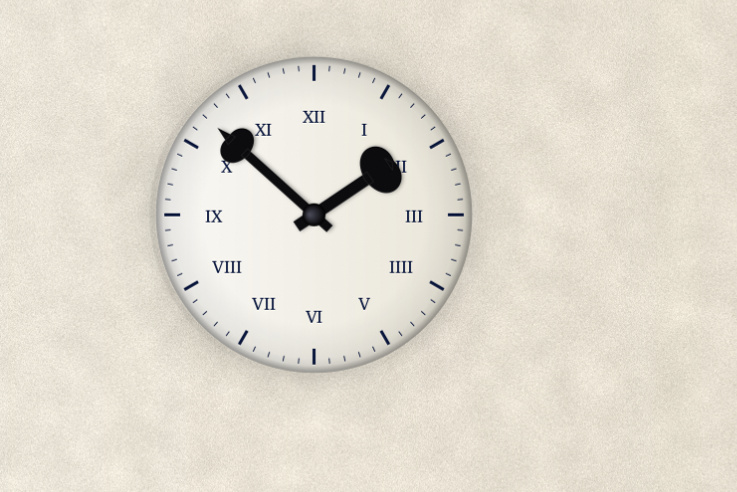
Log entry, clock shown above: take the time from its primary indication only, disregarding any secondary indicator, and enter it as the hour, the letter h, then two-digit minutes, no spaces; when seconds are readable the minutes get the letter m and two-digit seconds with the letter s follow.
1h52
